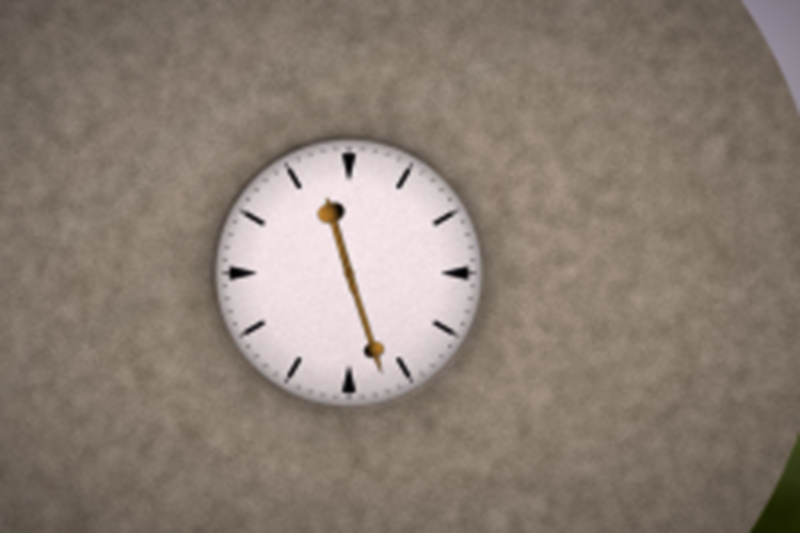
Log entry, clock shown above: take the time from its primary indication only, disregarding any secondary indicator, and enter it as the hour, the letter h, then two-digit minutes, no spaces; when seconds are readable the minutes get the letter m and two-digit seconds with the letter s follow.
11h27
